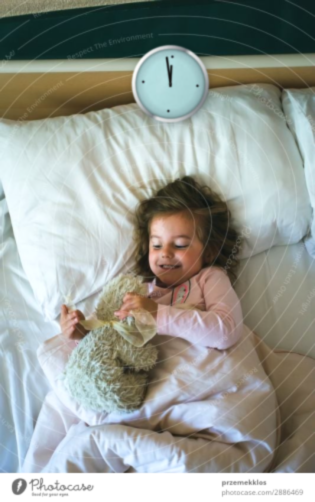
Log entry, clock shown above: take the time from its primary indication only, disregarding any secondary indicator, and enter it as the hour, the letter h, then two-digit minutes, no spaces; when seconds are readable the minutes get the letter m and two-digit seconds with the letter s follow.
11h58
